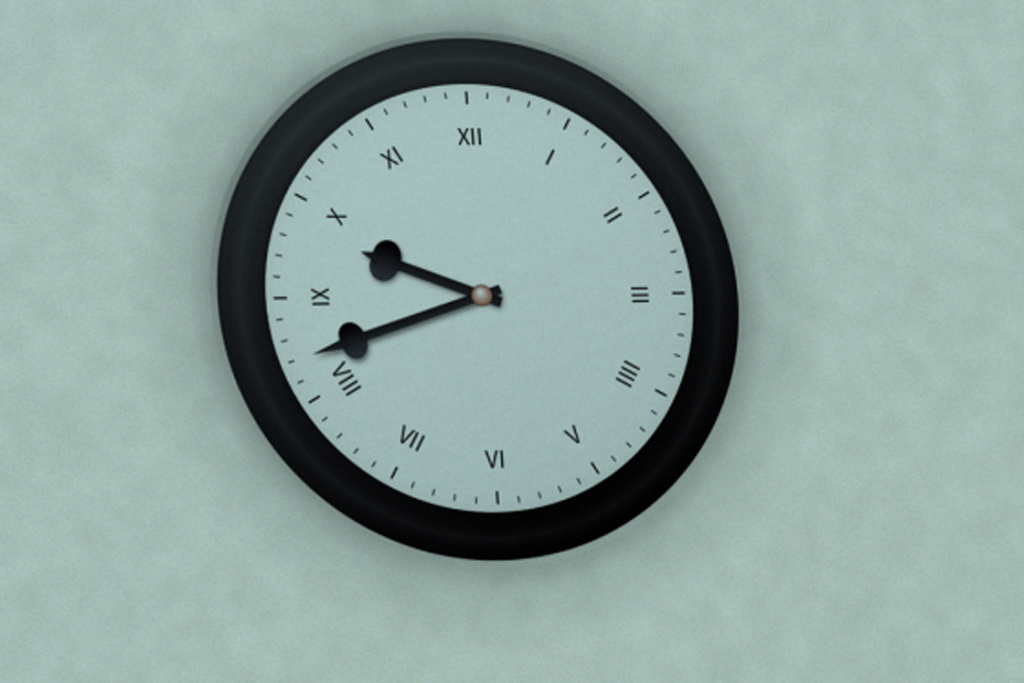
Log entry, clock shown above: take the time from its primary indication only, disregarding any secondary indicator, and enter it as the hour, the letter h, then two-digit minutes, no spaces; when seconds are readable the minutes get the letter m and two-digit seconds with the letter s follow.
9h42
